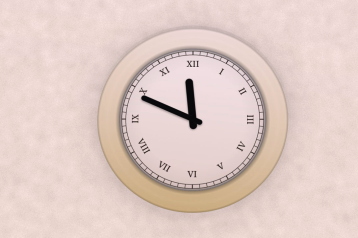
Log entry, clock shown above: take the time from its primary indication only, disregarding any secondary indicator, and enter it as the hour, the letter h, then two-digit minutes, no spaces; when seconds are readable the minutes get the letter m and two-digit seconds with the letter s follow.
11h49
